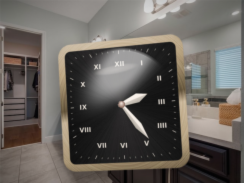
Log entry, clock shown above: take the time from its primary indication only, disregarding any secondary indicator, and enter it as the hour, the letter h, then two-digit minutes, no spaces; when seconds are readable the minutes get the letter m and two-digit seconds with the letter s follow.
2h24
